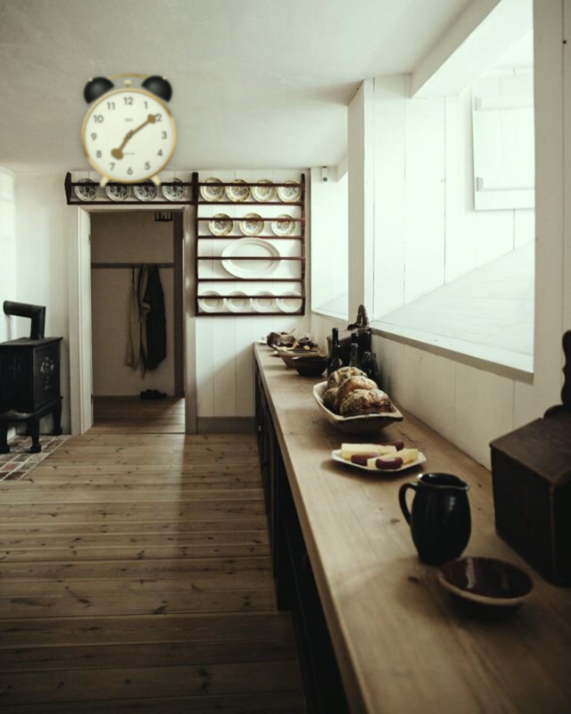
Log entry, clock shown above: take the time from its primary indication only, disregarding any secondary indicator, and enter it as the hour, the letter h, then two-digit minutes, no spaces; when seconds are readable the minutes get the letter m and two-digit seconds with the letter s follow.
7h09
